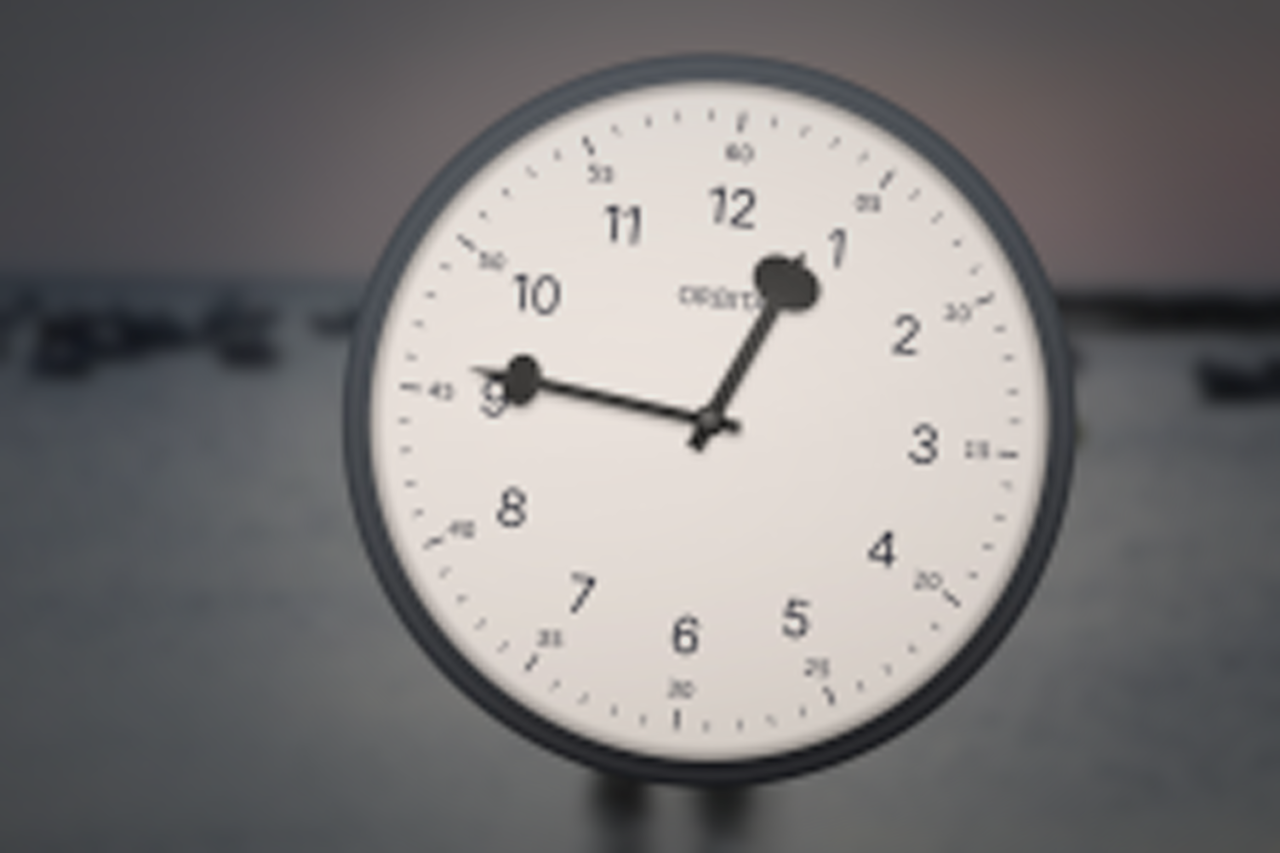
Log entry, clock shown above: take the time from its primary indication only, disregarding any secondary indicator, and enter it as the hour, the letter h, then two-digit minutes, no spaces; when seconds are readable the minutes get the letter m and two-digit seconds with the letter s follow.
12h46
